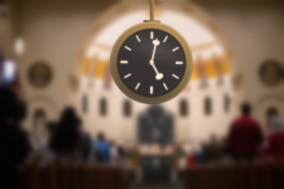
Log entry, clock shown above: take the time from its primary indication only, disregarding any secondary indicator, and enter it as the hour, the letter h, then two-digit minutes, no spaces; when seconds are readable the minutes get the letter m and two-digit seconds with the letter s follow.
5h02
